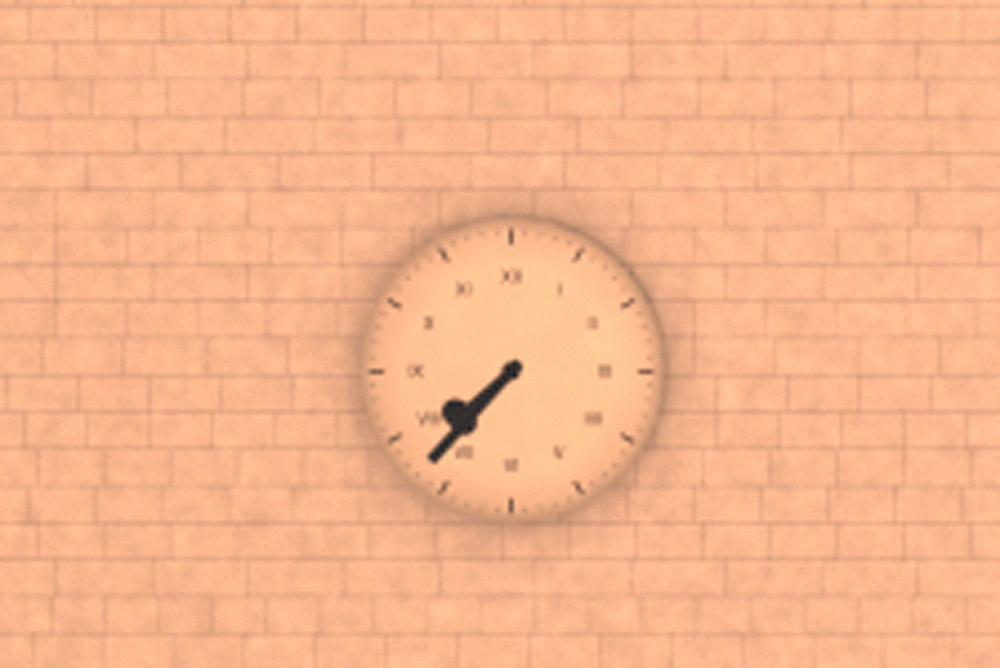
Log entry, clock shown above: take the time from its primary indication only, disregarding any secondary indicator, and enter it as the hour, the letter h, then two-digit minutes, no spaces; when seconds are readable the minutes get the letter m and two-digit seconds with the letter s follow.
7h37
